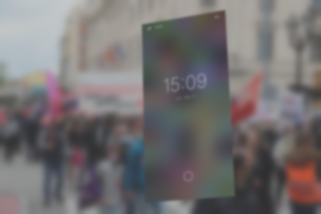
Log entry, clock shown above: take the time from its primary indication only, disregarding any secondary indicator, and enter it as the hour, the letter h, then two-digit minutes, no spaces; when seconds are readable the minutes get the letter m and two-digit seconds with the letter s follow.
15h09
